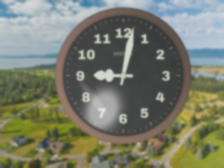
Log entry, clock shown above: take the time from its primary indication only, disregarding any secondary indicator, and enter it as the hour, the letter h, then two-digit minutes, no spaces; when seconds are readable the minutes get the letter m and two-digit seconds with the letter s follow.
9h02
